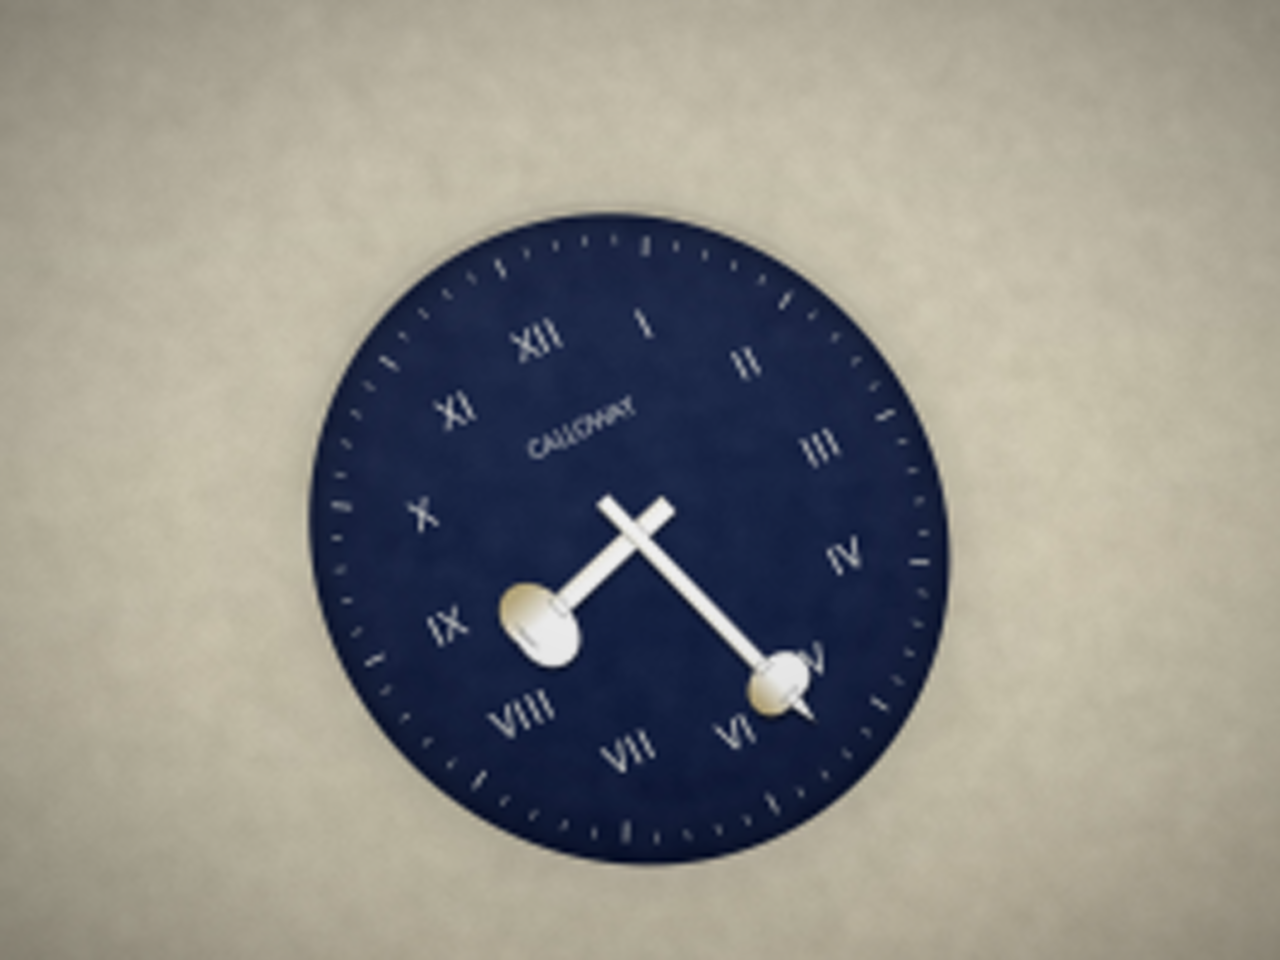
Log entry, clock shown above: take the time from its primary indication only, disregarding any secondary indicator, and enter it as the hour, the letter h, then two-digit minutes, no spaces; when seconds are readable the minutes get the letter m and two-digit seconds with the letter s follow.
8h27
